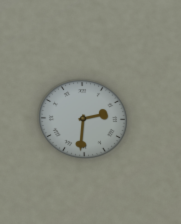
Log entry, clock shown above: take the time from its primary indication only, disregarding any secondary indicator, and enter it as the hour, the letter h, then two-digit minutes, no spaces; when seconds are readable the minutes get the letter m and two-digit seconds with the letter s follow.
2h31
